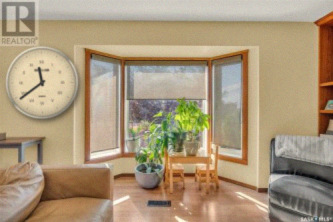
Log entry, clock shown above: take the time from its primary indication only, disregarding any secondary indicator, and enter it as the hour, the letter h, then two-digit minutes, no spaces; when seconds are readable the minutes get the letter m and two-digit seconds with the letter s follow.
11h39
